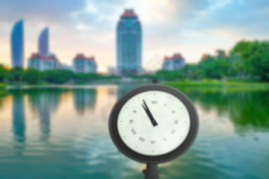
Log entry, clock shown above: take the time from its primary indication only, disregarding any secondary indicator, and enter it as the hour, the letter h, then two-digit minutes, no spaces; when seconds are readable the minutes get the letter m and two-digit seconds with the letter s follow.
10h56
